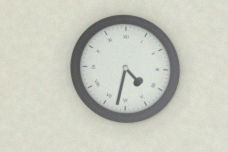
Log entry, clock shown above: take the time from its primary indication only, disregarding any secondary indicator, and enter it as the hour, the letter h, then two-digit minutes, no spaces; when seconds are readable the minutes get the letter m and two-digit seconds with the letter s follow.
4h32
